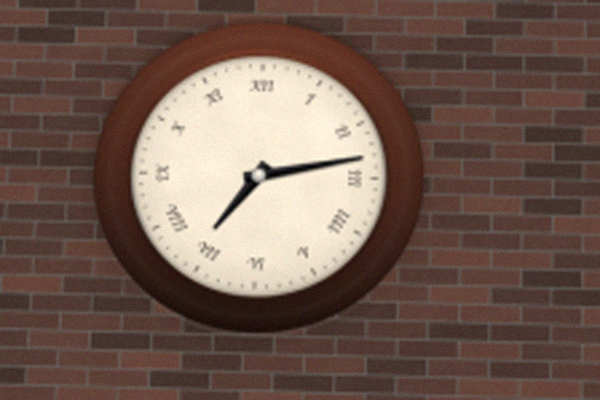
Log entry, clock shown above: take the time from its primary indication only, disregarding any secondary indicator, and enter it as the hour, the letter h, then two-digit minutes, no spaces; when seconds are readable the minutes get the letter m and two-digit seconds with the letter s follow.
7h13
